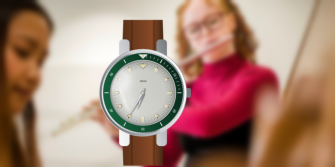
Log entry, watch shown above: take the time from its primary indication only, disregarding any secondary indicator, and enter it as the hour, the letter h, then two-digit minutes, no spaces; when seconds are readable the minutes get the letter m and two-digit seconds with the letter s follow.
6h35
